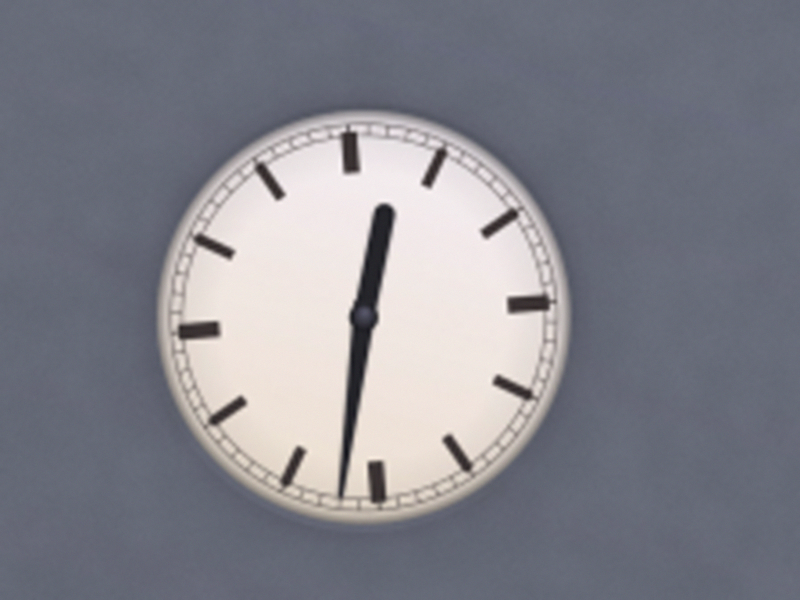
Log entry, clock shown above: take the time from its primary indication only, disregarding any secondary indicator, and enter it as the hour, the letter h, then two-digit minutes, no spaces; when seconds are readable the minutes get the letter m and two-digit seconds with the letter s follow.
12h32
